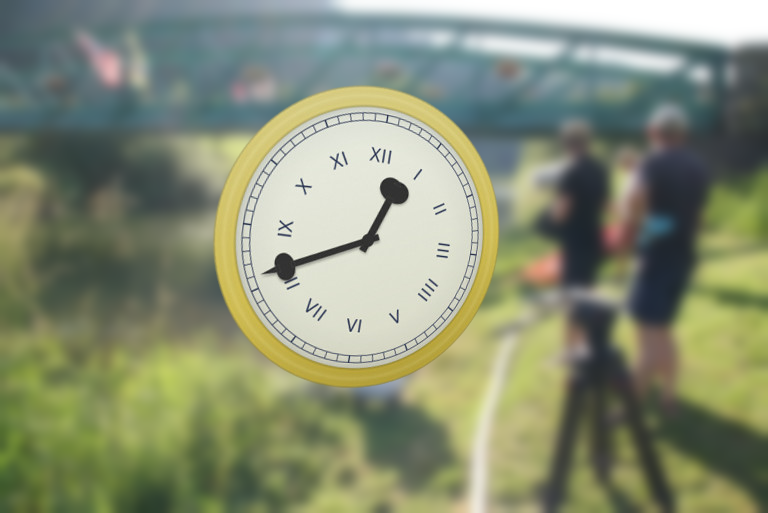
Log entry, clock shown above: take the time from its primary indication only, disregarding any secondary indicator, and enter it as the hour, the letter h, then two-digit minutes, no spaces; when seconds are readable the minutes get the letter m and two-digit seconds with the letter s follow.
12h41
